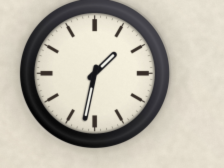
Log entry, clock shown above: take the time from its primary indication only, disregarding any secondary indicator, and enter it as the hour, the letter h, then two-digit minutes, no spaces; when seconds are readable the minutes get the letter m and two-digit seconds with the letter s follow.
1h32
